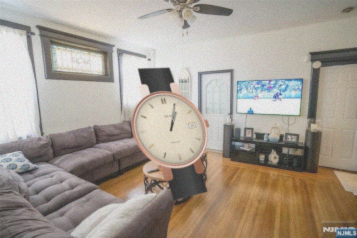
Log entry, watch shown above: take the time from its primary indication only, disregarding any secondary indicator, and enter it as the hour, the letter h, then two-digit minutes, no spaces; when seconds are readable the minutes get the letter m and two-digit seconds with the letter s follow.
1h04
